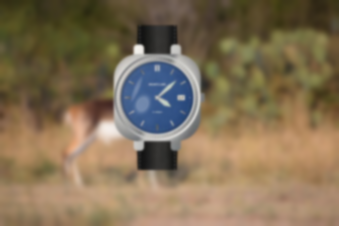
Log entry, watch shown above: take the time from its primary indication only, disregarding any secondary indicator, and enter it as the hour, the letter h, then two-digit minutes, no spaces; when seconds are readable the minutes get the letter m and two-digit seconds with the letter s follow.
4h08
